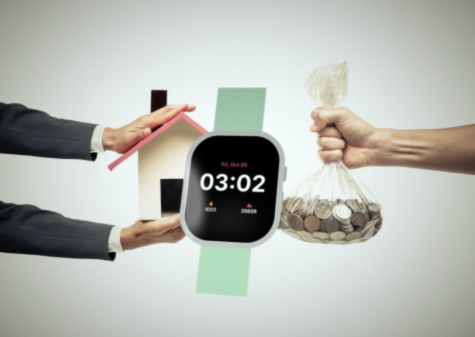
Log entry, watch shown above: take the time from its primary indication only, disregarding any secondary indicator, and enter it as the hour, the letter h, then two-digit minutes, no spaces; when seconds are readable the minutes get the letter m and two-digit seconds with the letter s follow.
3h02
